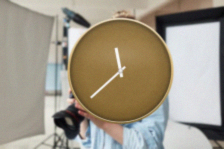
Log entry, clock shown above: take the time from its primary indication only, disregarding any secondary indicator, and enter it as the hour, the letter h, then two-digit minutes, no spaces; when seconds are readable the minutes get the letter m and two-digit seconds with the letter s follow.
11h38
